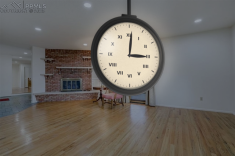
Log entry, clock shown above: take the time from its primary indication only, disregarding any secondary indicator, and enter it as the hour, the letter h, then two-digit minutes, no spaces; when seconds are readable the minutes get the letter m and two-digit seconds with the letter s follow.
3h01
